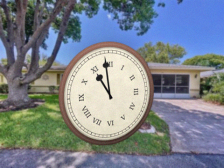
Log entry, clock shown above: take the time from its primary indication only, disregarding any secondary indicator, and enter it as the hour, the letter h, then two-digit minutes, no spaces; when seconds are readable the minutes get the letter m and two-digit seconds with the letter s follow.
10h59
